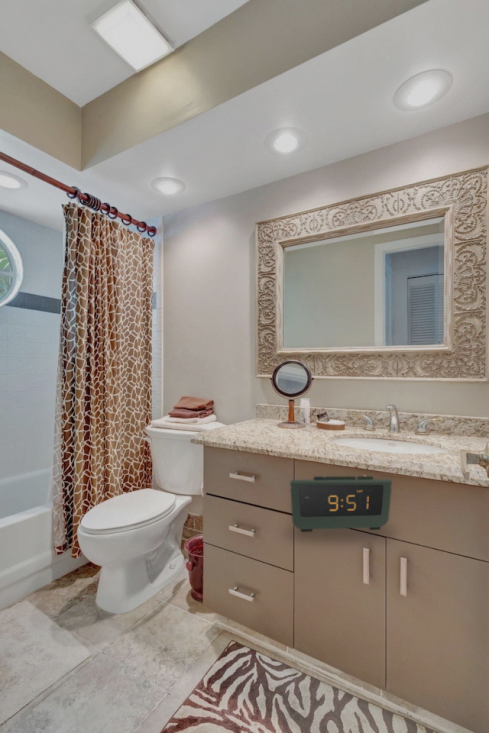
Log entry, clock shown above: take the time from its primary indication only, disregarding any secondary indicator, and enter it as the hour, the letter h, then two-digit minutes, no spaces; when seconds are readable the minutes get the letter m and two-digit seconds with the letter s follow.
9h51
